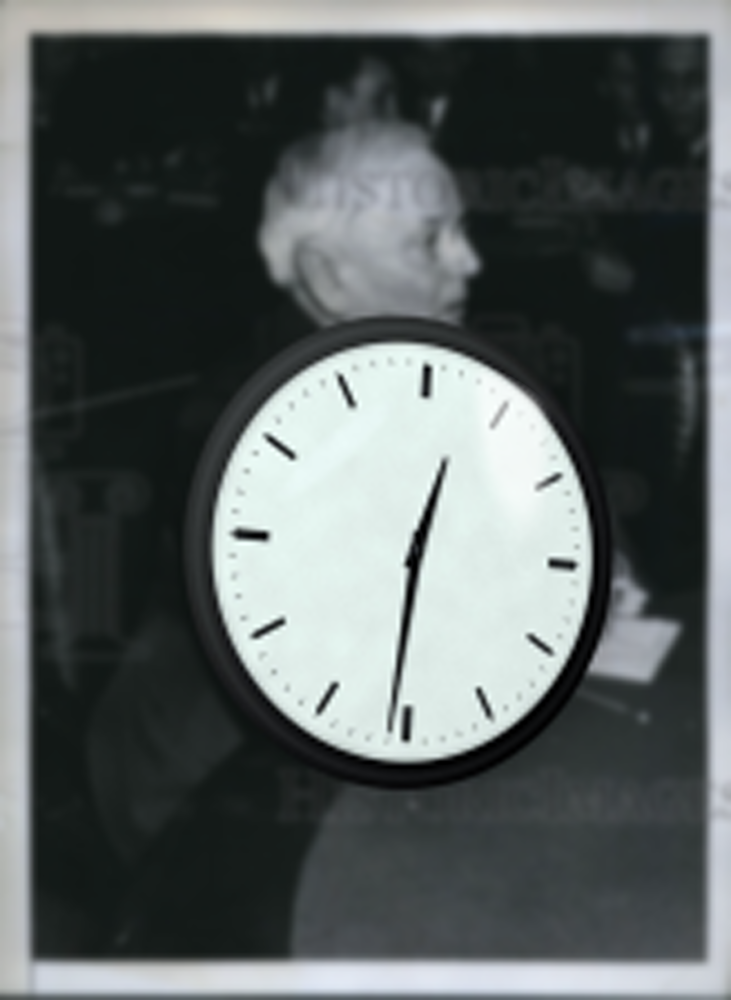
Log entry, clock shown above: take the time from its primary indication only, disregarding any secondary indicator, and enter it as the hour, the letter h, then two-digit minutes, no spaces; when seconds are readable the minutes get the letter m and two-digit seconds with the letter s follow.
12h31
